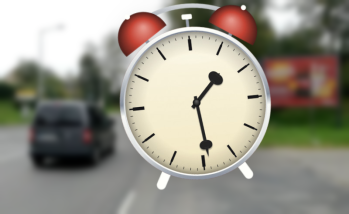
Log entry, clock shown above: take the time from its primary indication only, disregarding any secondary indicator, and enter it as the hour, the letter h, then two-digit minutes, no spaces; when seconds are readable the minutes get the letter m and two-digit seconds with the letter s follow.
1h29
